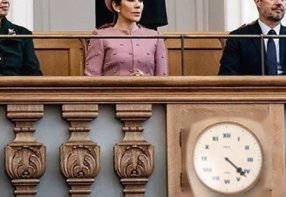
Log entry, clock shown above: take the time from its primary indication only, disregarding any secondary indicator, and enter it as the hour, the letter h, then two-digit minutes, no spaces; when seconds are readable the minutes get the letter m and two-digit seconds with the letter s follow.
4h22
